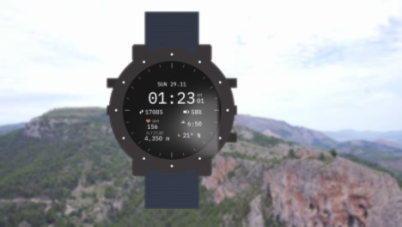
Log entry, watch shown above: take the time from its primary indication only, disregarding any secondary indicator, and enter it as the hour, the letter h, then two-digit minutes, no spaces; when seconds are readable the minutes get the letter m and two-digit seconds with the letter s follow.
1h23
